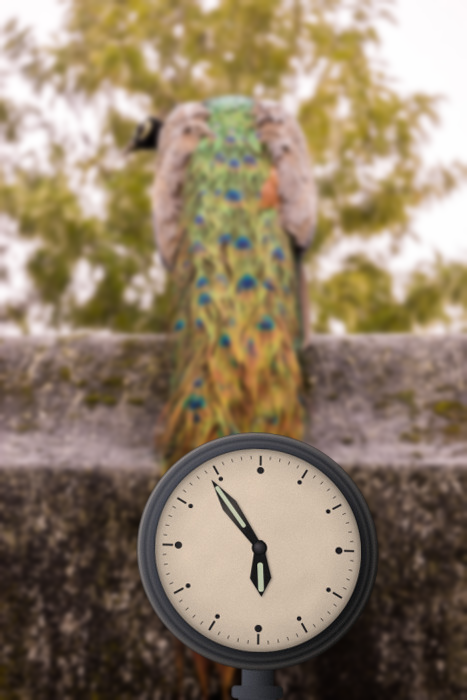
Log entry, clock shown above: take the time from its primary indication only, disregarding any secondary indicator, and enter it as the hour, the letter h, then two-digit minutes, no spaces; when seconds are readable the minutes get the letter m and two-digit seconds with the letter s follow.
5h54
